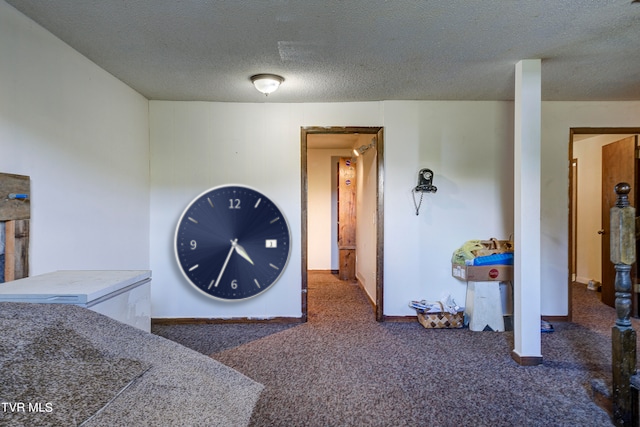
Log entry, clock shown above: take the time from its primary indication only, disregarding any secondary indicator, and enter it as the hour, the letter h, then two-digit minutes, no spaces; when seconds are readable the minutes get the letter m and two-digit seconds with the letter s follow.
4h34
